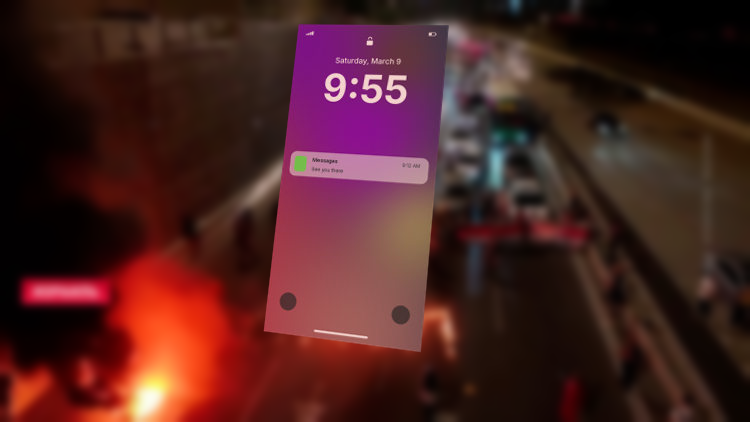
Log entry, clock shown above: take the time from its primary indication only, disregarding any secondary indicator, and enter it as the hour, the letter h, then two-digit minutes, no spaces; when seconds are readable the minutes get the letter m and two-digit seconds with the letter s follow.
9h55
